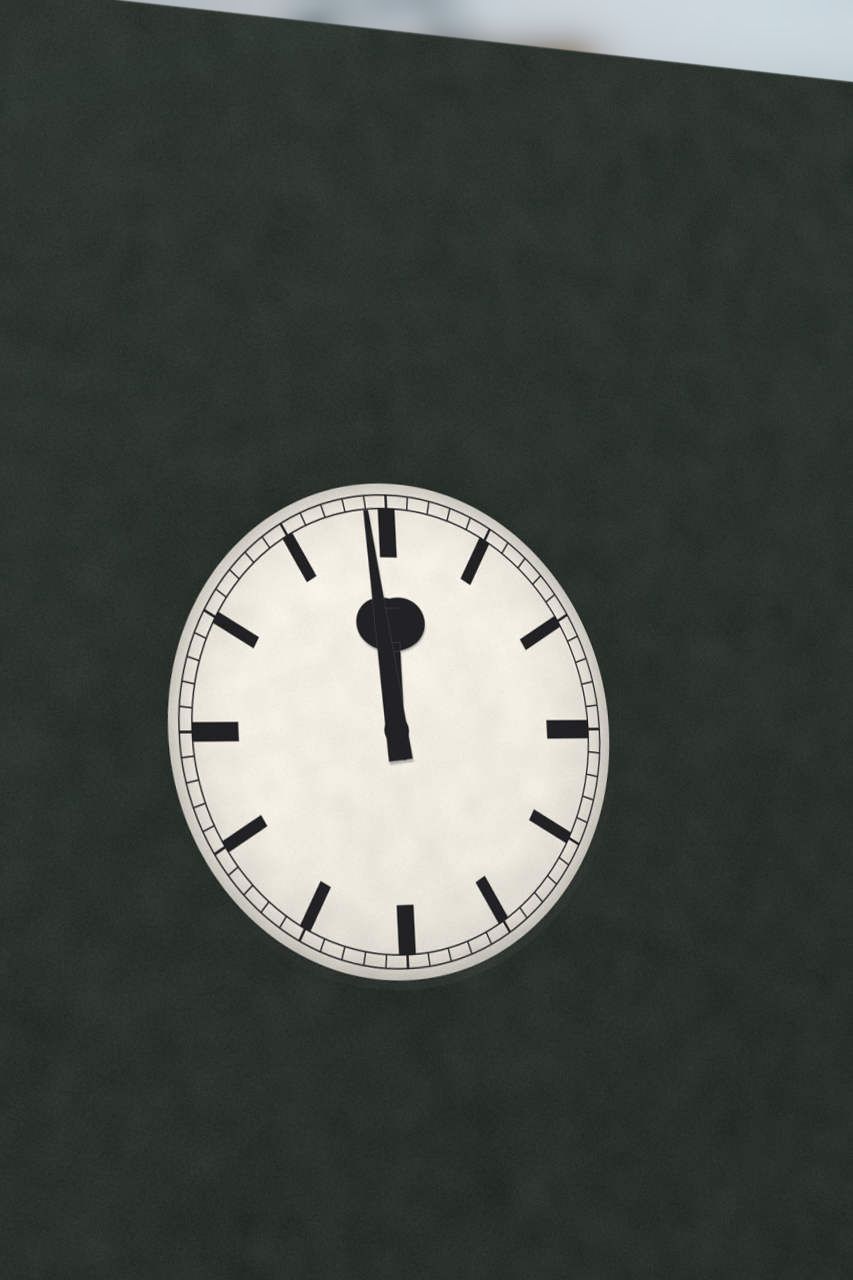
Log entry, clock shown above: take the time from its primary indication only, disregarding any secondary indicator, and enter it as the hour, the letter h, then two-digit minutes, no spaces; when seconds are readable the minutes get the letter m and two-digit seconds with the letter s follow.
11h59
